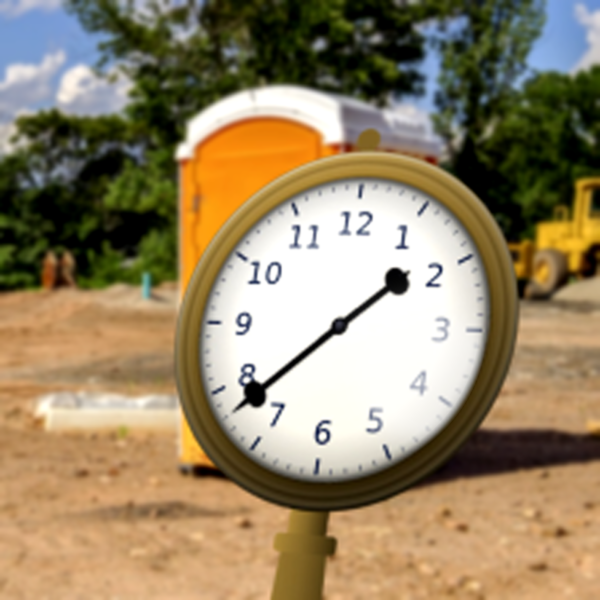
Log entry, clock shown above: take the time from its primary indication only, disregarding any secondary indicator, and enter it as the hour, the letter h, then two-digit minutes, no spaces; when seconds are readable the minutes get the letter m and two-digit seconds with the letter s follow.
1h38
